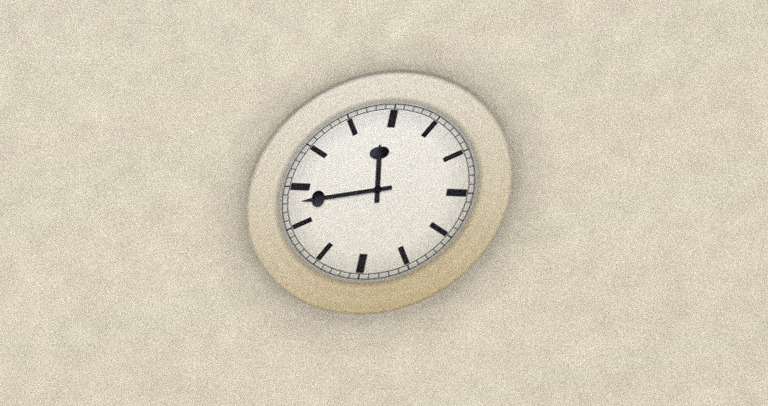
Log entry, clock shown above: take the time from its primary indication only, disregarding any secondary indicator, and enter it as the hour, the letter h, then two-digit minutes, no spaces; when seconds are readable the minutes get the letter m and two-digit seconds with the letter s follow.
11h43
